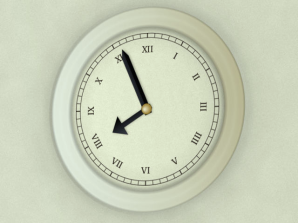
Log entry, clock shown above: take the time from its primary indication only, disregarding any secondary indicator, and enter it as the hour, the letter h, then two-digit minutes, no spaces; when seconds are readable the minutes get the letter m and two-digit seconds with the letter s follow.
7h56
